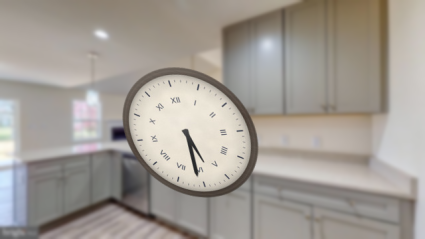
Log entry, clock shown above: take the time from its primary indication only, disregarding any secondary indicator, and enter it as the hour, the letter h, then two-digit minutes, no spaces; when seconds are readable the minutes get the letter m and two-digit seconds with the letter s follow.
5h31
